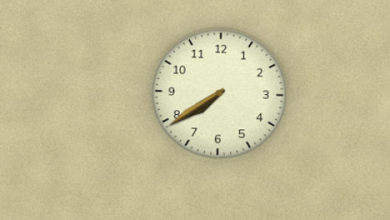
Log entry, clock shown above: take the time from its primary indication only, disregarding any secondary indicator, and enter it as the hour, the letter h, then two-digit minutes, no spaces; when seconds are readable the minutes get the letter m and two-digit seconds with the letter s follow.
7h39
